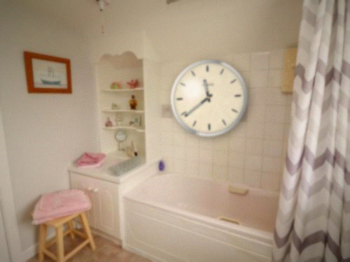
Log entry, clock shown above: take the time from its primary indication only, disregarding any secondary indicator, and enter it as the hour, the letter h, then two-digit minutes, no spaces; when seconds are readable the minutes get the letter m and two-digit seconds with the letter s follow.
11h39
